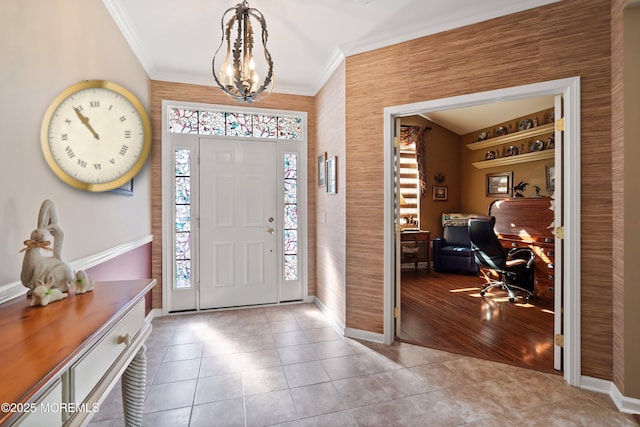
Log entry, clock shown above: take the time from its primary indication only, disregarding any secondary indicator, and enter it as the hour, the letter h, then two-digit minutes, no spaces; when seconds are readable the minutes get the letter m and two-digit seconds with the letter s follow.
10h54
